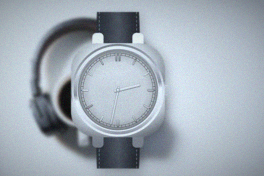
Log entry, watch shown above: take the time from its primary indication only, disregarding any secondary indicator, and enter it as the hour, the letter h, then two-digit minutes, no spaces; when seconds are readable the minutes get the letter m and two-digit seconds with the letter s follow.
2h32
